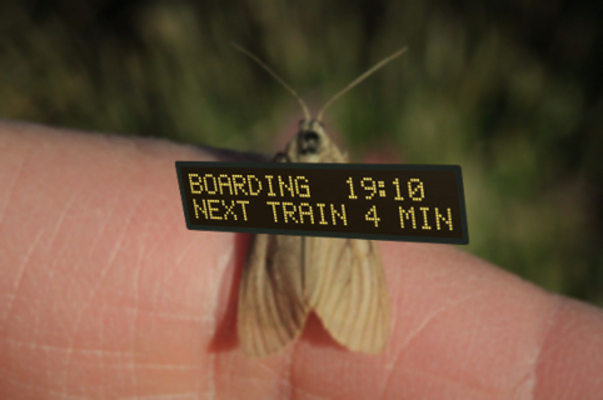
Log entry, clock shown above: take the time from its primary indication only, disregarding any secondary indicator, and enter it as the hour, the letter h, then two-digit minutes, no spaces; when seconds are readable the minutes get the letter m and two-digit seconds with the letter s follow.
19h10
